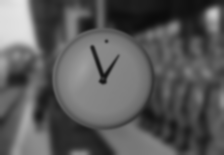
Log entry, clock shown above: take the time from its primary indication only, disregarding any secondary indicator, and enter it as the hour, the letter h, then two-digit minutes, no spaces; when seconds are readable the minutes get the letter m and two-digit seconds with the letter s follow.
12h56
